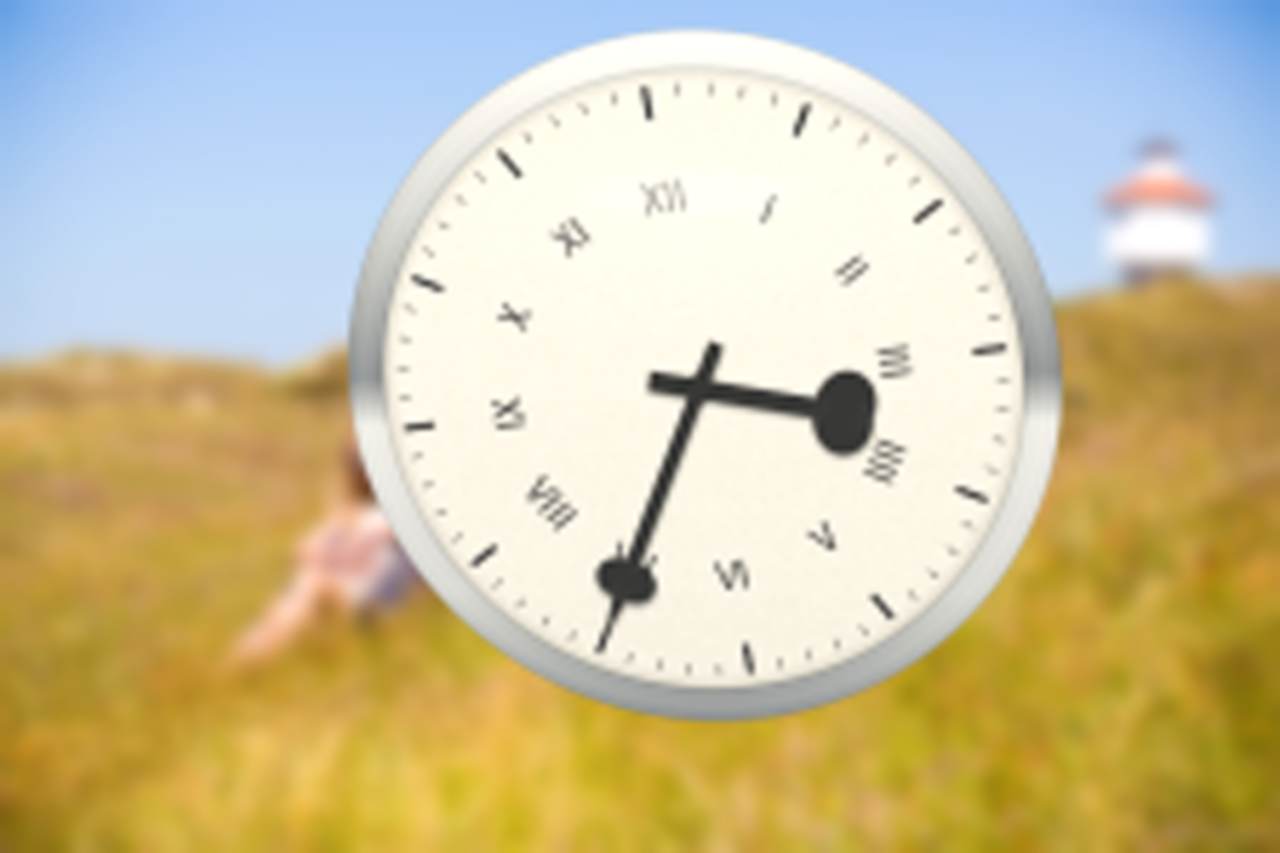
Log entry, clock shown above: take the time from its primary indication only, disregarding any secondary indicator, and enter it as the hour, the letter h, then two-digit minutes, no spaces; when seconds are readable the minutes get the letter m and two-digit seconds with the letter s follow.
3h35
